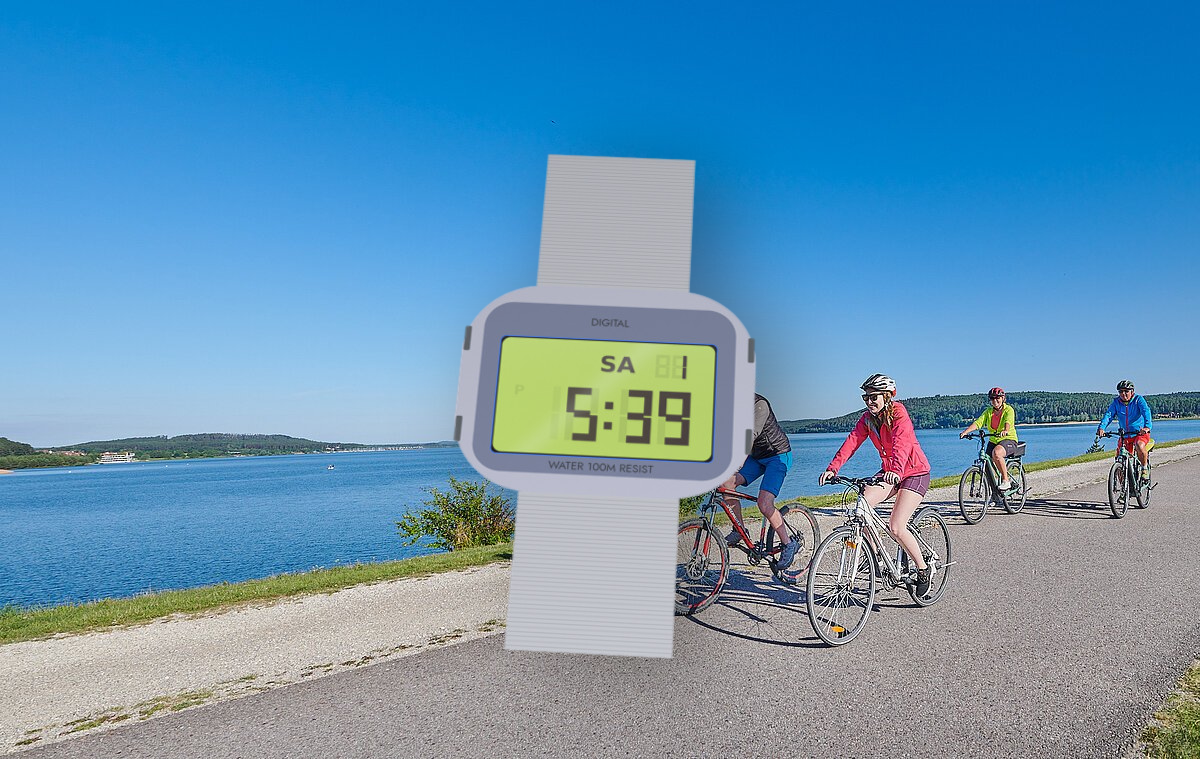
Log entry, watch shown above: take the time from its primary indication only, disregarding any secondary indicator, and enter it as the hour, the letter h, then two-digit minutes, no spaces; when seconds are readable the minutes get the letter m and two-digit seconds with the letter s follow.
5h39
